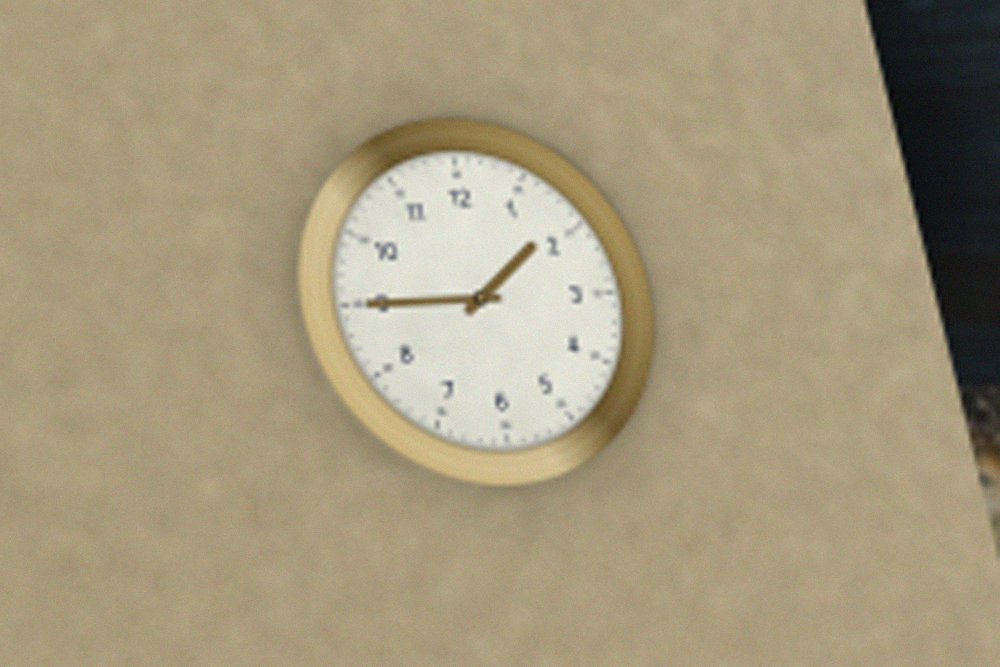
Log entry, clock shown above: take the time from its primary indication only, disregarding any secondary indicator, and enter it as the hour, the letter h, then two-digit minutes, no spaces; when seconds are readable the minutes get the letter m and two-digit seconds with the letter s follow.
1h45
